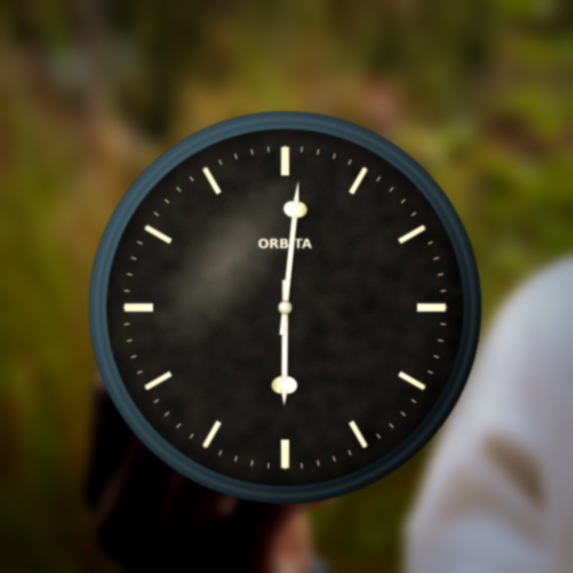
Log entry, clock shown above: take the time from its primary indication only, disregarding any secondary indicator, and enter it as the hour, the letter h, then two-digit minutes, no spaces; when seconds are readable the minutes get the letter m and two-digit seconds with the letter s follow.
6h01
